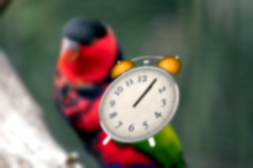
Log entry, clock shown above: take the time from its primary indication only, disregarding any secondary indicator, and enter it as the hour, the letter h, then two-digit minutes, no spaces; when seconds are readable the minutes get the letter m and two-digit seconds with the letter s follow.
1h05
